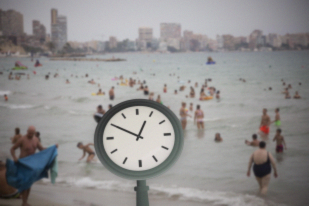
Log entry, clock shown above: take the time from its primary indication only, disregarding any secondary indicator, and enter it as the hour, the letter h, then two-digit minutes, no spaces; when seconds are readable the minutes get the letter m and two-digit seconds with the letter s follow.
12h50
